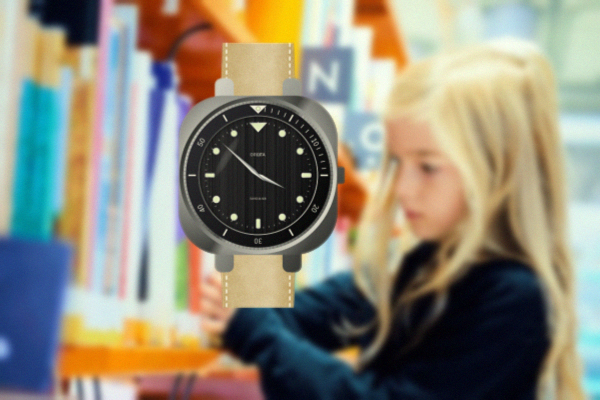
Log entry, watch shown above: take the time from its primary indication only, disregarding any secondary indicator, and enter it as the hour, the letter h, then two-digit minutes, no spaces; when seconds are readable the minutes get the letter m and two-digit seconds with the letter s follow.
3h52
